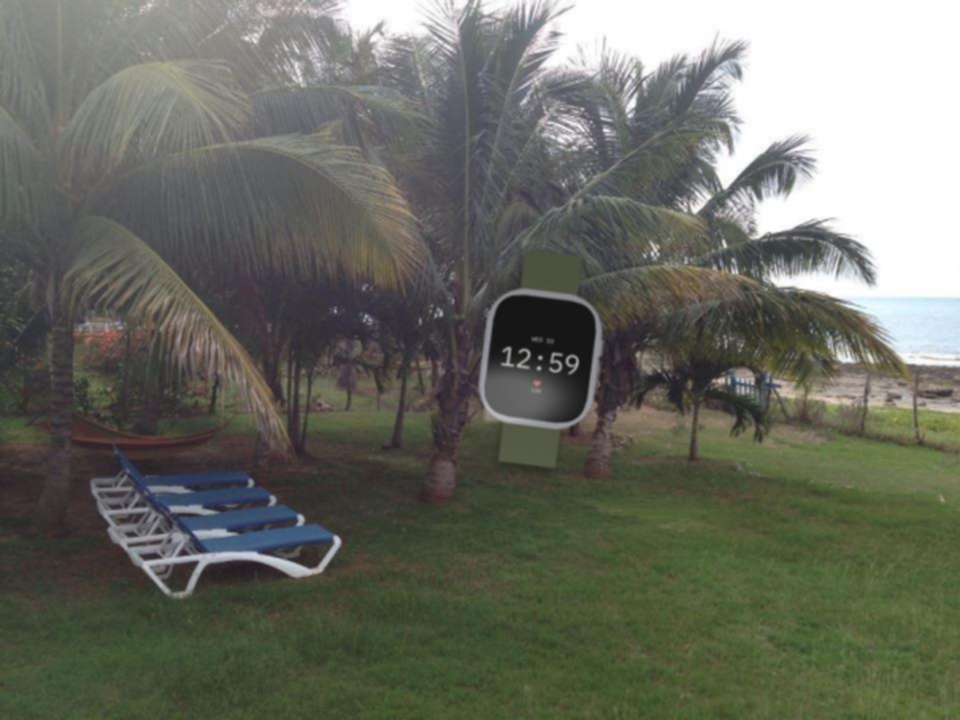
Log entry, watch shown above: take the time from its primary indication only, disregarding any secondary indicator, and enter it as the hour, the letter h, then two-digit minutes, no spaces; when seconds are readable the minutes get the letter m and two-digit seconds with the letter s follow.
12h59
